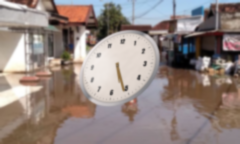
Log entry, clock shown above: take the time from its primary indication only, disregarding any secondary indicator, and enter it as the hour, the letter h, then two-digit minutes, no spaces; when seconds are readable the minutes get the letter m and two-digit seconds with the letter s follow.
5h26
